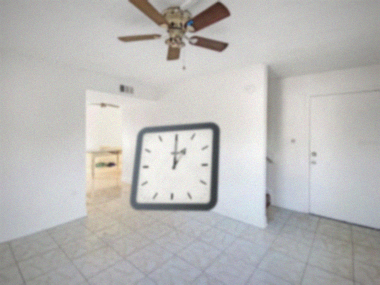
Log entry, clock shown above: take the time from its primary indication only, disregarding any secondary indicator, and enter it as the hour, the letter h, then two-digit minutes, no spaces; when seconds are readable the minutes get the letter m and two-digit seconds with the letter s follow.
1h00
